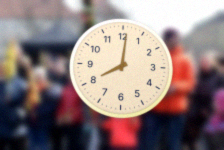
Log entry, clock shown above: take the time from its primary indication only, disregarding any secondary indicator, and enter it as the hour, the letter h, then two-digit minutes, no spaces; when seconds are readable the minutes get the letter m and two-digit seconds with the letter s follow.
8h01
